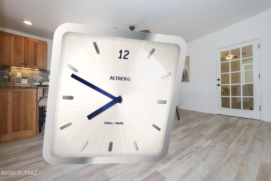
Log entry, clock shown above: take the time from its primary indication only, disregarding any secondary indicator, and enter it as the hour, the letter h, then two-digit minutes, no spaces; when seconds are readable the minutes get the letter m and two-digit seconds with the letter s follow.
7h49
